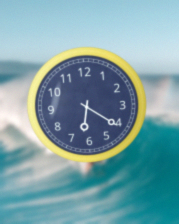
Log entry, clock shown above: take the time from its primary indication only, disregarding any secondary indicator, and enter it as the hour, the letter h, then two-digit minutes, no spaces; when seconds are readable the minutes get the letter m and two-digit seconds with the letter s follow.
6h21
